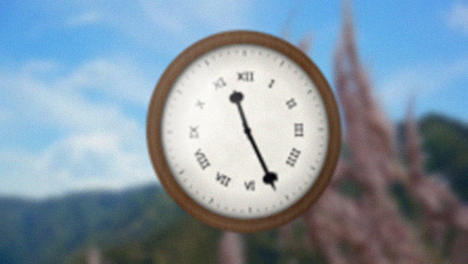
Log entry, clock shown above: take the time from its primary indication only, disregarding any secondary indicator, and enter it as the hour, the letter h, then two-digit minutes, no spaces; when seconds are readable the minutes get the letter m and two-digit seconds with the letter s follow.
11h26
